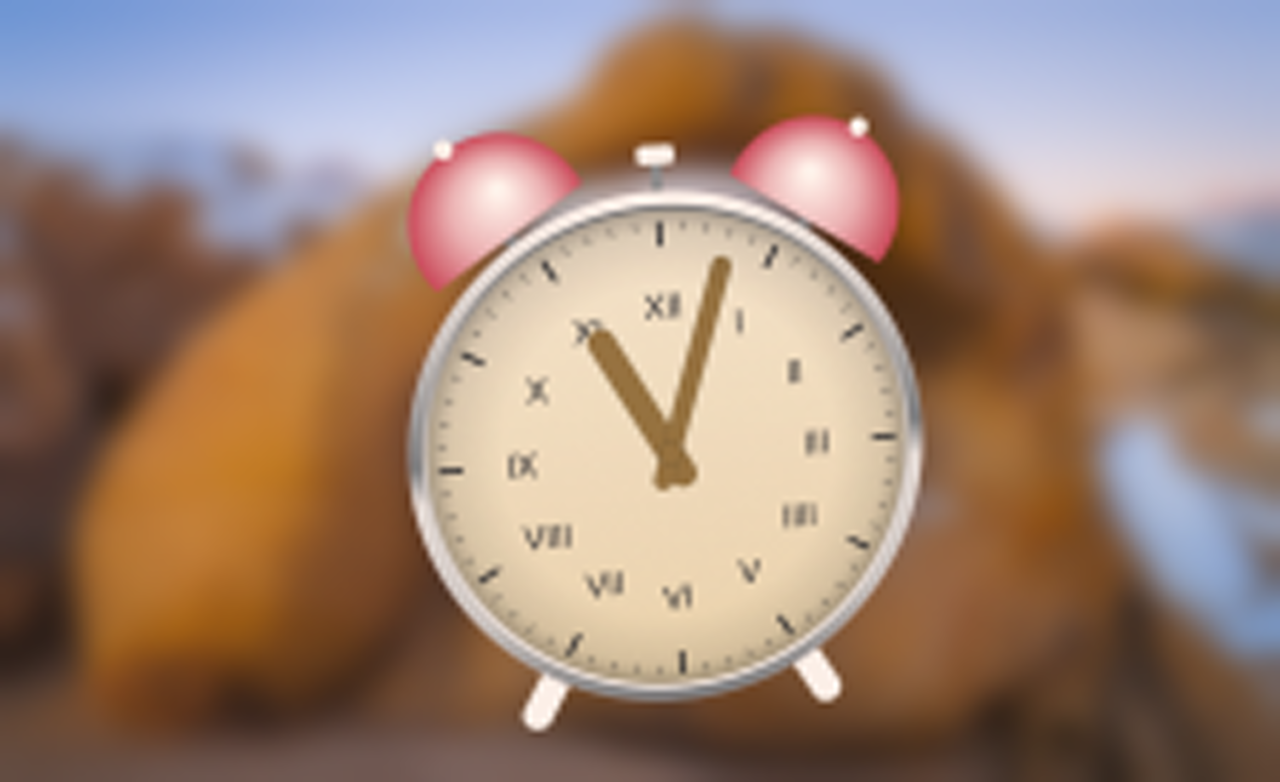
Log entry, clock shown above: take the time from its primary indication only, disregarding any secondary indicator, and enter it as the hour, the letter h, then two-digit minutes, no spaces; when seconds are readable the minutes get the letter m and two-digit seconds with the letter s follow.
11h03
